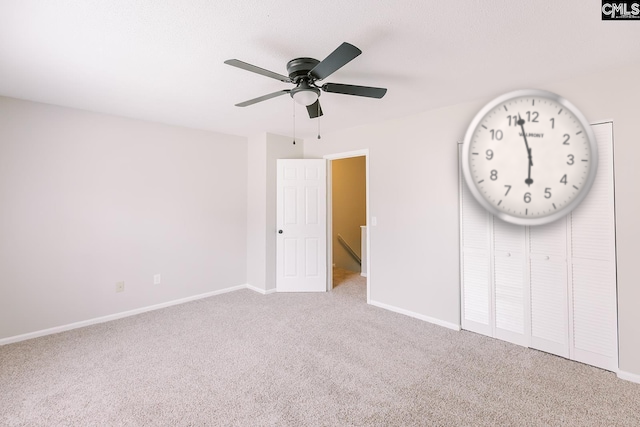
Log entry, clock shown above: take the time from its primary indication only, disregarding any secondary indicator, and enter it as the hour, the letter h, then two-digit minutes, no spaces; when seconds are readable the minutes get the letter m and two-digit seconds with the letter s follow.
5h57
